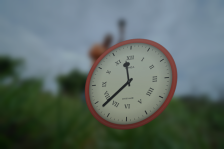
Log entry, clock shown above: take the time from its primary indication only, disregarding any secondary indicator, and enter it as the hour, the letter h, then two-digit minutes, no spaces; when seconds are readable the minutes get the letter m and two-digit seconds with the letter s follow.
11h38
